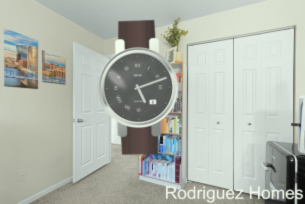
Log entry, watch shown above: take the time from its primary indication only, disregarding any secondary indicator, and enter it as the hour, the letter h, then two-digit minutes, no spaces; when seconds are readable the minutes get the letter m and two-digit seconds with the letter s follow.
5h12
